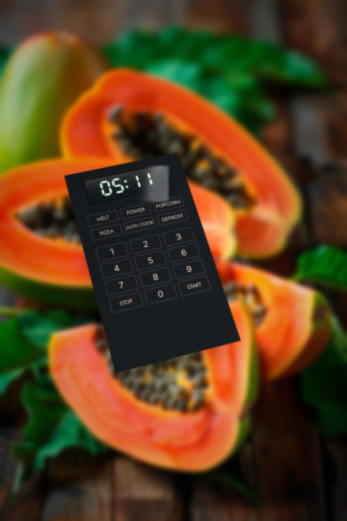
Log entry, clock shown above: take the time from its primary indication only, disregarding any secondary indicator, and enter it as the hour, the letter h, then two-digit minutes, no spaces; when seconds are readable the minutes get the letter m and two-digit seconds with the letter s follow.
5h11
